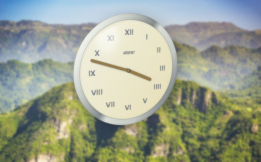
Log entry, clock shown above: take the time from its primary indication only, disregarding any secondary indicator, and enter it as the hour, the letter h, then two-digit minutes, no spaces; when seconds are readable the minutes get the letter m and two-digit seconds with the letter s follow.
3h48
